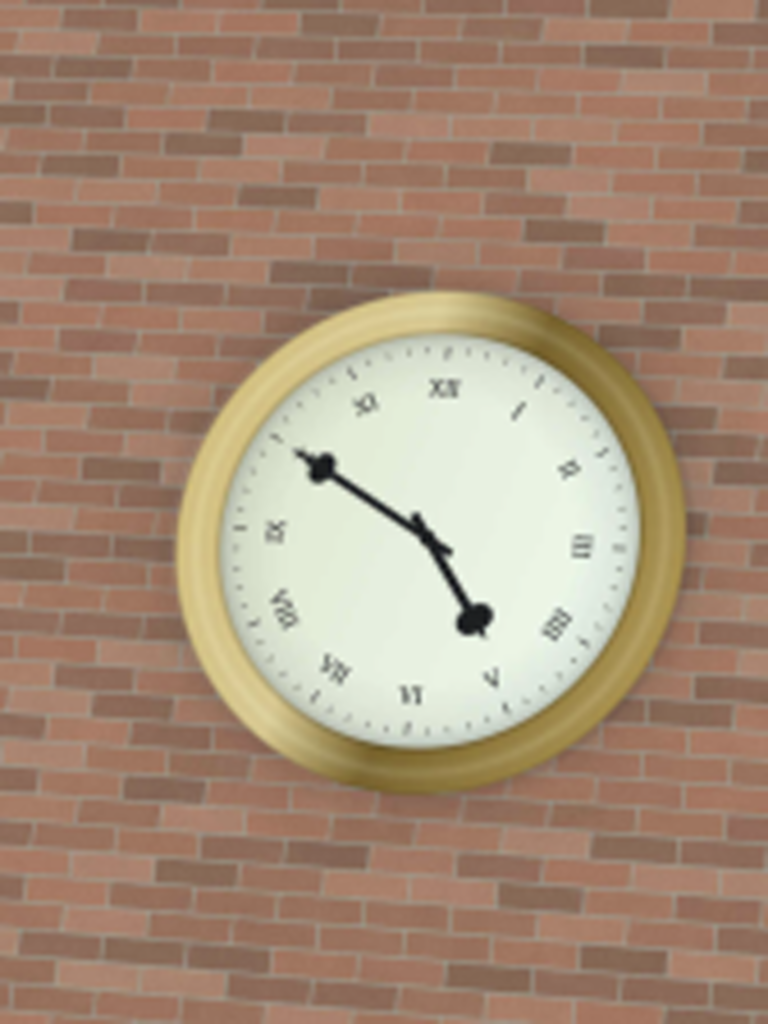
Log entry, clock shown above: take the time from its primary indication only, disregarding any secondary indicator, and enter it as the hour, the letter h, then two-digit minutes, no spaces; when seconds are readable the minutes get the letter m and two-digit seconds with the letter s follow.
4h50
